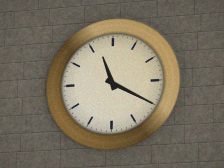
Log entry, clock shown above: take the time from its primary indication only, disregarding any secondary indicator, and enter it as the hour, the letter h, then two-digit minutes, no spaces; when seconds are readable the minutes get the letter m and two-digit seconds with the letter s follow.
11h20
